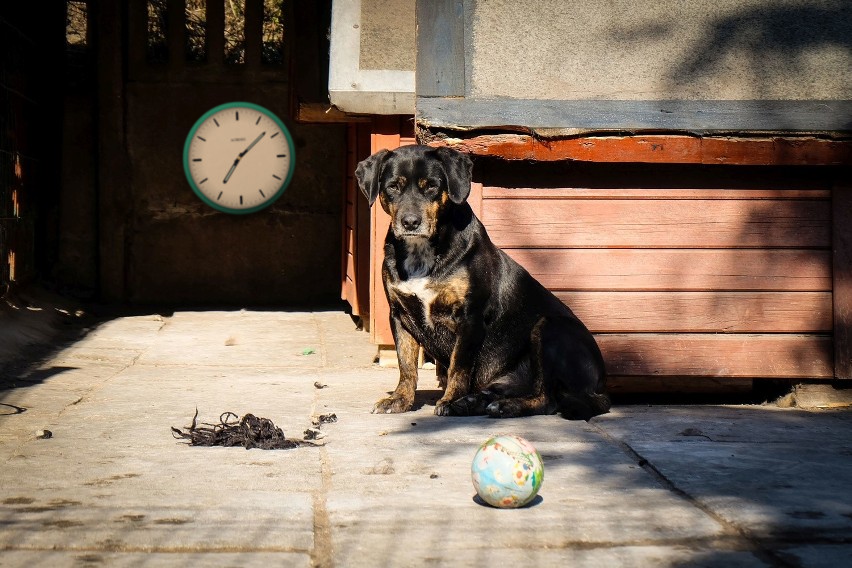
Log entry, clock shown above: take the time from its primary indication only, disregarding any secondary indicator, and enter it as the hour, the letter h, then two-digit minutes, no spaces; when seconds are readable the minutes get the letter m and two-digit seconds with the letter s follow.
7h08
